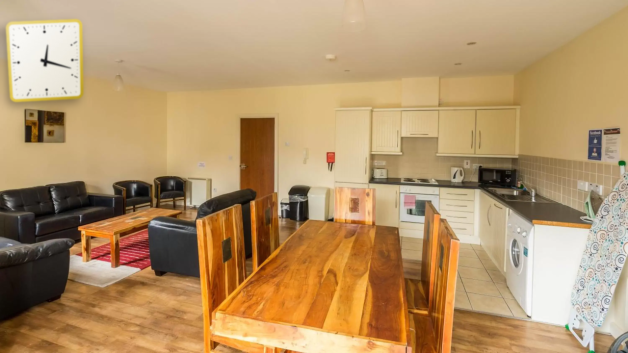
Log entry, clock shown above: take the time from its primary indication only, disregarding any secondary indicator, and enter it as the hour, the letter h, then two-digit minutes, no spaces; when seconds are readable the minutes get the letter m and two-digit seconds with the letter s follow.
12h18
